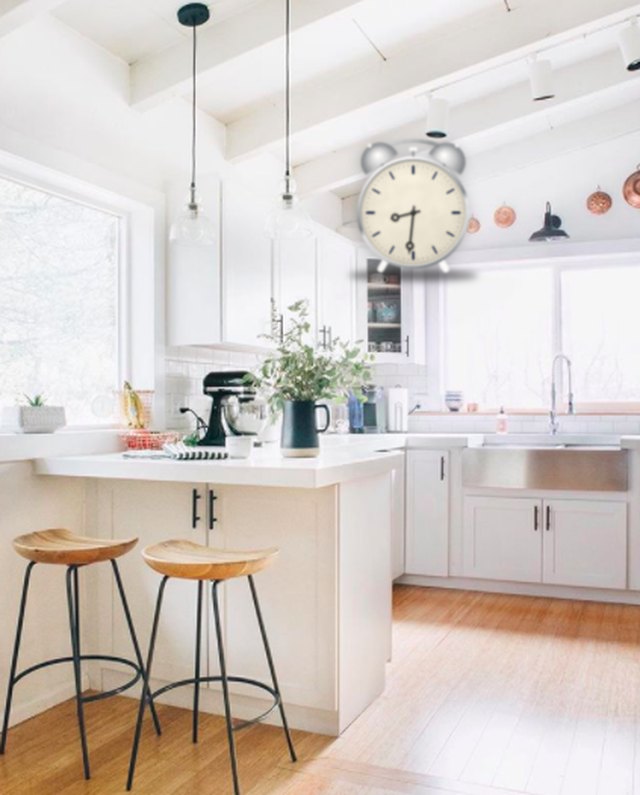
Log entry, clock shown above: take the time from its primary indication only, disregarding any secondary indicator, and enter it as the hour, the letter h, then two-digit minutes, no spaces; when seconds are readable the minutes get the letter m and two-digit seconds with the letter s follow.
8h31
